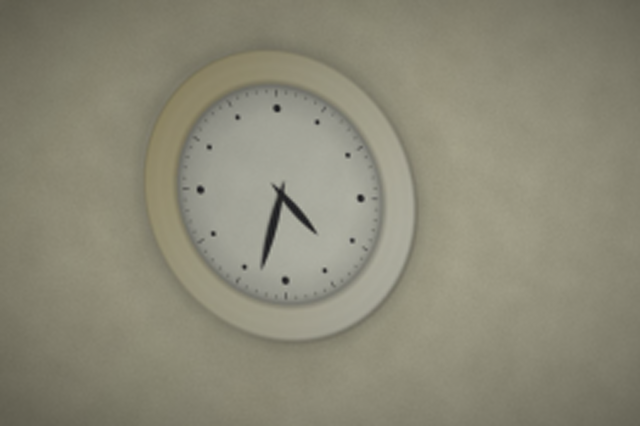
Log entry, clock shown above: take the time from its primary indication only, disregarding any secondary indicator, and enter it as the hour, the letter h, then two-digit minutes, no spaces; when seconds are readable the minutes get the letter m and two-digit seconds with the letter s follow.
4h33
